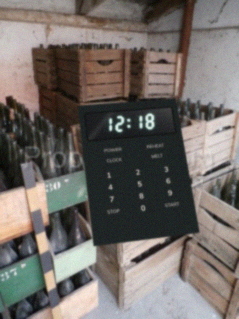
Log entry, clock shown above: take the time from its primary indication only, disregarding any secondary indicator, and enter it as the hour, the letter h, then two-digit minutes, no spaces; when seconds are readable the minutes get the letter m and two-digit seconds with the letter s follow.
12h18
